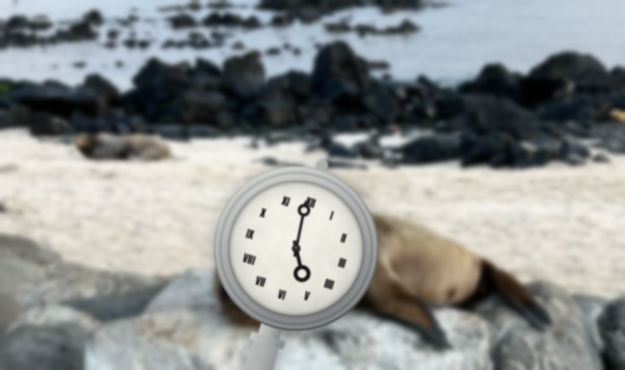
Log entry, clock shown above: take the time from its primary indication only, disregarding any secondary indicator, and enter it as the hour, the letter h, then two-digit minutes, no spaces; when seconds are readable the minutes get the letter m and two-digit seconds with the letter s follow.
4h59
